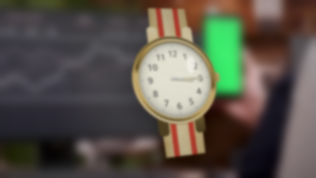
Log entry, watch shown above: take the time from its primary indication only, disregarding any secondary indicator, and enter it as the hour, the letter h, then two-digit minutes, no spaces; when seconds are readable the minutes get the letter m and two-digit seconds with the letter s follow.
3h15
